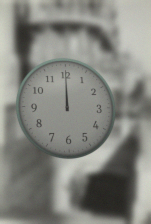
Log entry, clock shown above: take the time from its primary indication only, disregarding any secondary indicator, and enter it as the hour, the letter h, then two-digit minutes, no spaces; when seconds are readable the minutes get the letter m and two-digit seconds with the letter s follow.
12h00
